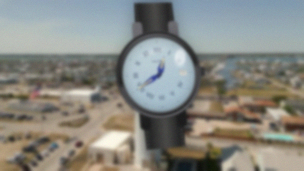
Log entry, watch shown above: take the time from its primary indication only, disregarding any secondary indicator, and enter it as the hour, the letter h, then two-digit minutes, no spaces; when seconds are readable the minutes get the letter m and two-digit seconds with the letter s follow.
12h40
